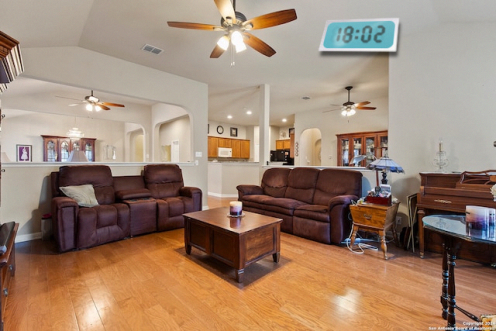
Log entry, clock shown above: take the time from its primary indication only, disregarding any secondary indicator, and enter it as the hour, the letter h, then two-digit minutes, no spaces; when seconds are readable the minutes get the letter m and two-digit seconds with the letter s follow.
18h02
